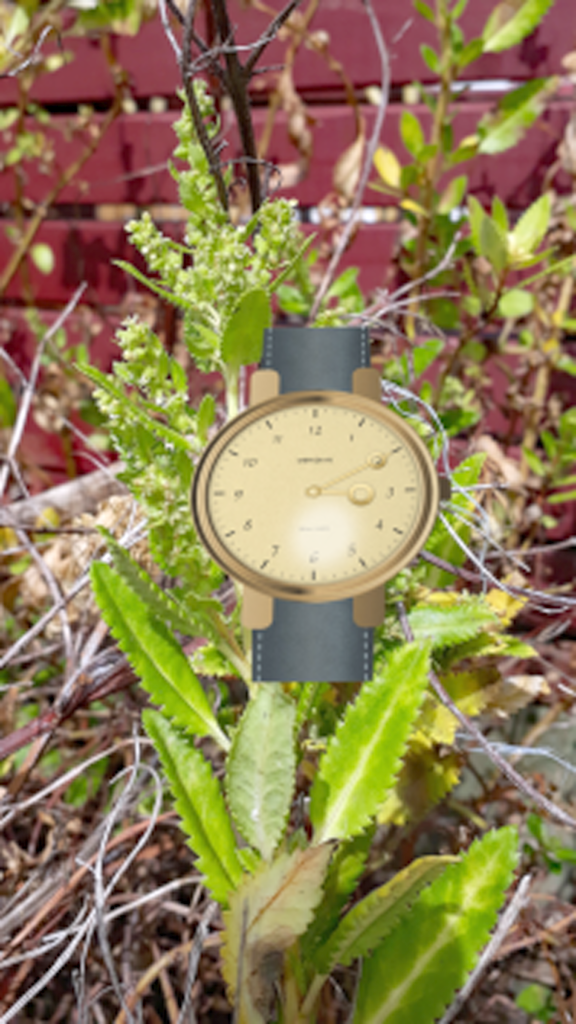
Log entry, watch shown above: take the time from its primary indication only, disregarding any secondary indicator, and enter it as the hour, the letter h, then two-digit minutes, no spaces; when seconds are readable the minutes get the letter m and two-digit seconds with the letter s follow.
3h10
